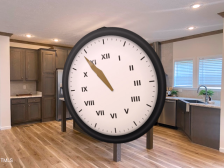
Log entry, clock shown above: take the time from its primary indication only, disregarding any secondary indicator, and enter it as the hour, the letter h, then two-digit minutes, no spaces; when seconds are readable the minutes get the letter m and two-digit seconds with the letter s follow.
10h54
